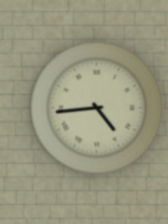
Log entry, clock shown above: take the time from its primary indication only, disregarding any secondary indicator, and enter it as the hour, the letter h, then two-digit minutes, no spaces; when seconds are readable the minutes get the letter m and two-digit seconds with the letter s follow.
4h44
